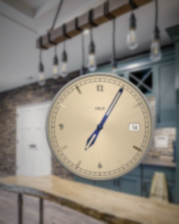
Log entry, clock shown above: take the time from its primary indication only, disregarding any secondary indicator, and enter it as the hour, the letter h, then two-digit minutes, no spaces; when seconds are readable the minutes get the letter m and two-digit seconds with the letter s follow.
7h05
